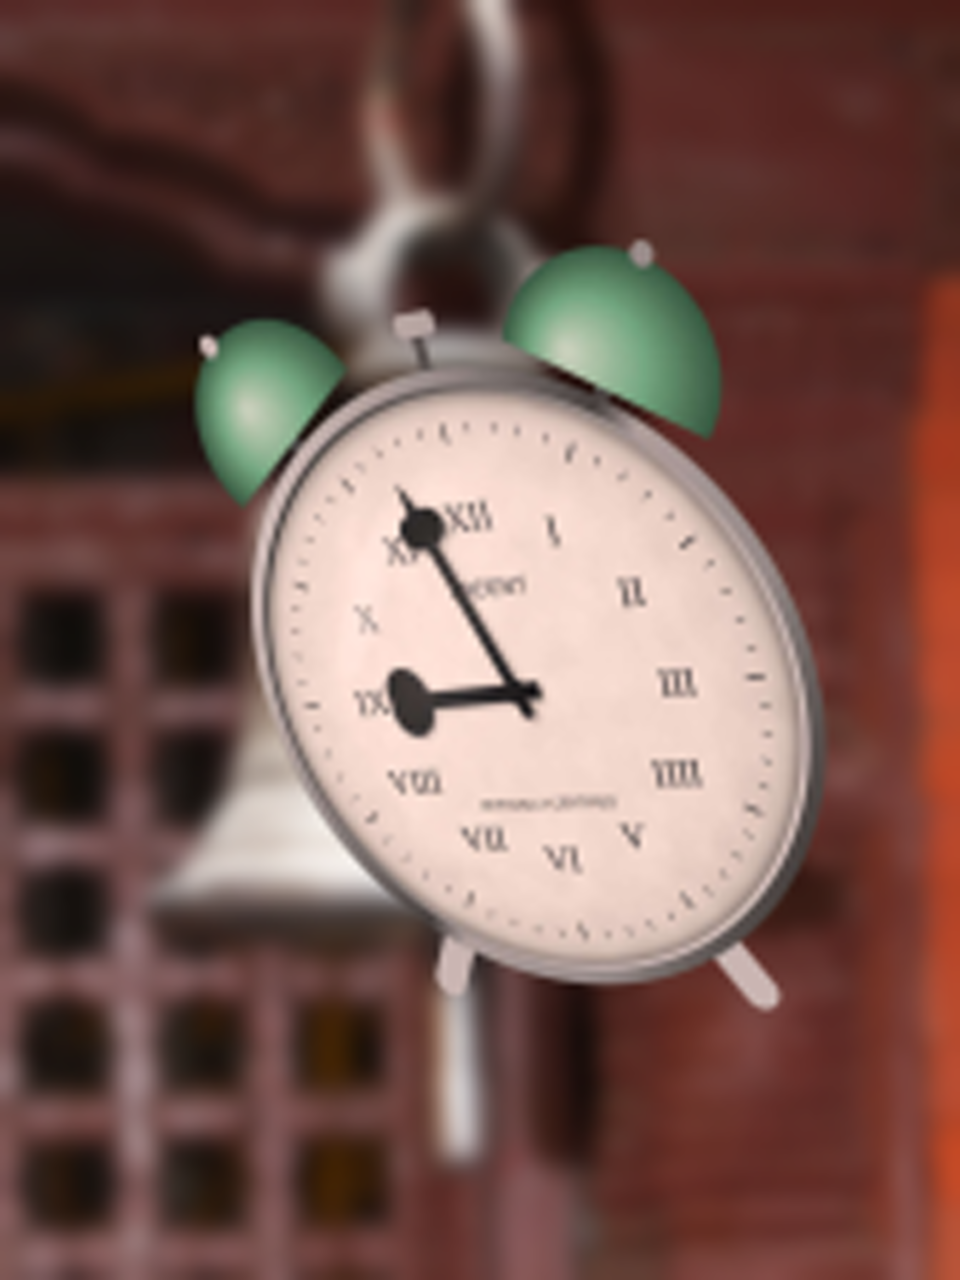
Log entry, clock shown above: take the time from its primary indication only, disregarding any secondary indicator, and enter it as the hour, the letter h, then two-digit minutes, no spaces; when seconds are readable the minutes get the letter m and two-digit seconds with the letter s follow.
8h57
